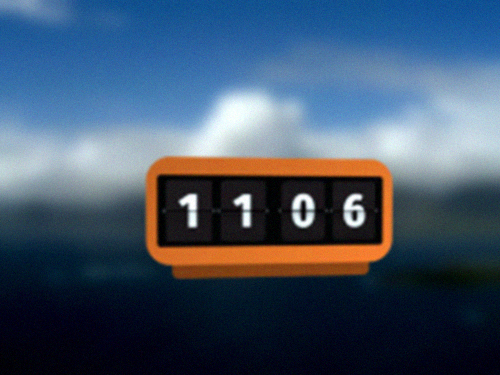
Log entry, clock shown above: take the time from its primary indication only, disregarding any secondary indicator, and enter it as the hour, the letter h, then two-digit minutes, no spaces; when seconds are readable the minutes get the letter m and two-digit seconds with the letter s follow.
11h06
